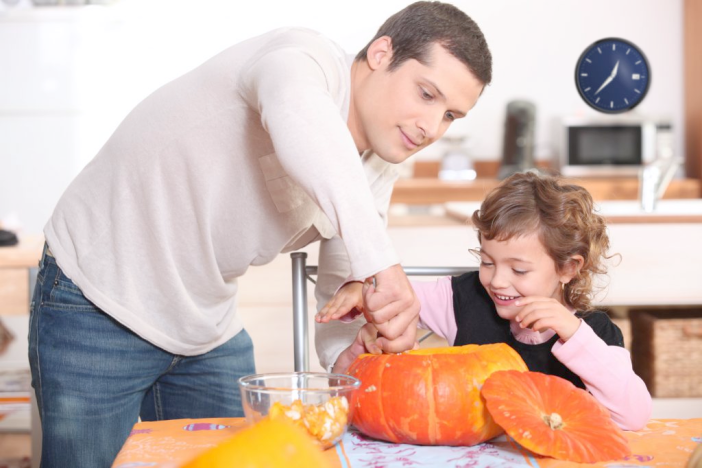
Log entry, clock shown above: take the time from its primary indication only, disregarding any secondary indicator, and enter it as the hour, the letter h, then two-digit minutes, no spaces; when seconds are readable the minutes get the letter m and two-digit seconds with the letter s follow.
12h37
